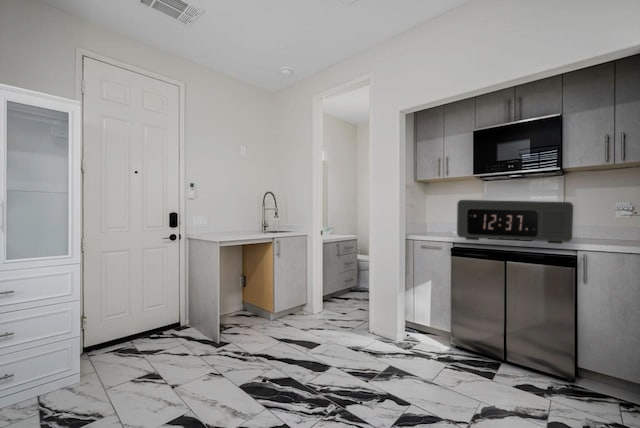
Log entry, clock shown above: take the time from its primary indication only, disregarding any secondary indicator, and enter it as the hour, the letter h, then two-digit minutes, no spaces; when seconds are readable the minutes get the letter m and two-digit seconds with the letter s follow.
12h37
